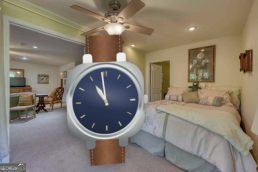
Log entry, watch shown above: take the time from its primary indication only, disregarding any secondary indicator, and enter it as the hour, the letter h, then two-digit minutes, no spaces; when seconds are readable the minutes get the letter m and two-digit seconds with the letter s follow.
10h59
